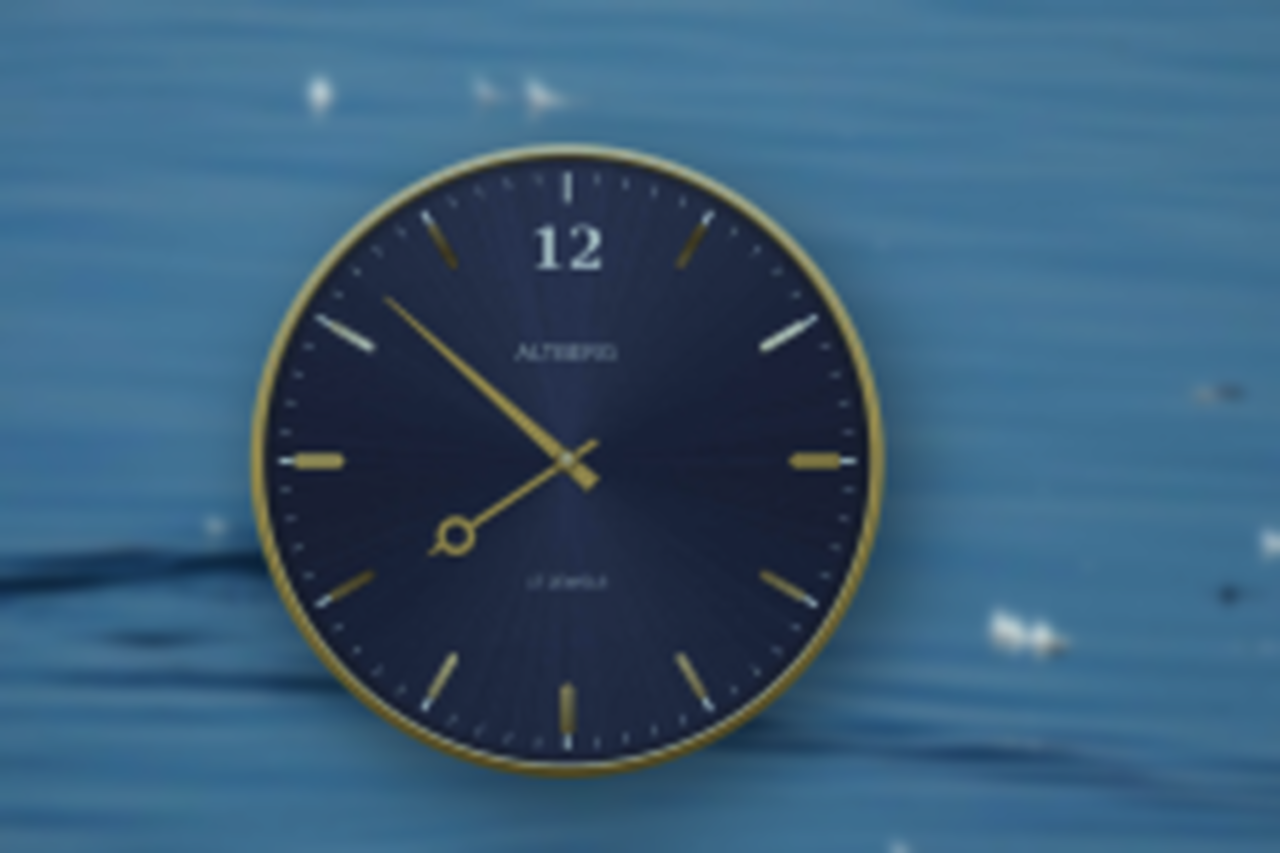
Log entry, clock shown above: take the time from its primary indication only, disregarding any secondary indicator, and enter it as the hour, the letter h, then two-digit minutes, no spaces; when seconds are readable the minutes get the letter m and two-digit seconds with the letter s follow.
7h52
